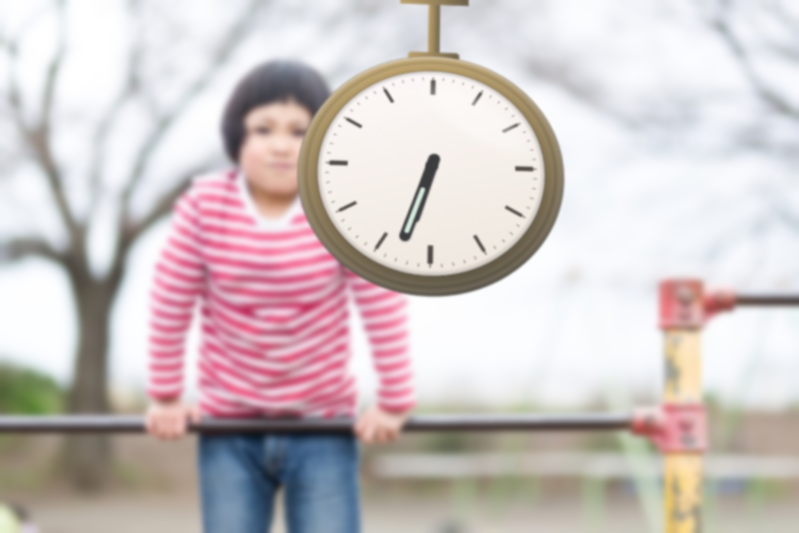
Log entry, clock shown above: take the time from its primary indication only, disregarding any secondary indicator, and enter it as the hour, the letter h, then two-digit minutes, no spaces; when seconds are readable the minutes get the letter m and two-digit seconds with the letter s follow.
6h33
